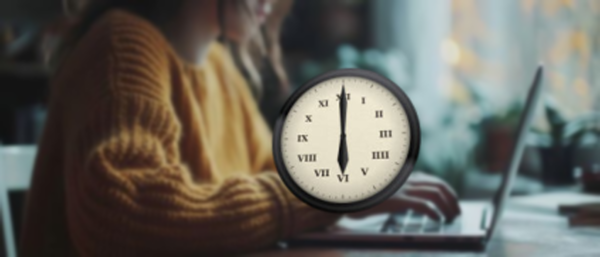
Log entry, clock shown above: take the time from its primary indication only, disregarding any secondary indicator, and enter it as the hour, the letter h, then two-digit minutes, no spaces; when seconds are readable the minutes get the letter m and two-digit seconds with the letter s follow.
6h00
